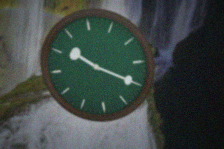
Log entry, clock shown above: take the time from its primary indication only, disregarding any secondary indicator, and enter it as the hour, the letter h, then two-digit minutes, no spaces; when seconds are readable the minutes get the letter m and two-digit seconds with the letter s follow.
10h20
